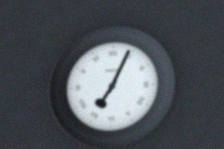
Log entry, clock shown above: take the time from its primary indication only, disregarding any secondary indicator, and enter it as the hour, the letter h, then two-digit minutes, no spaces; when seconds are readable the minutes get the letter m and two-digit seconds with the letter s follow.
7h04
